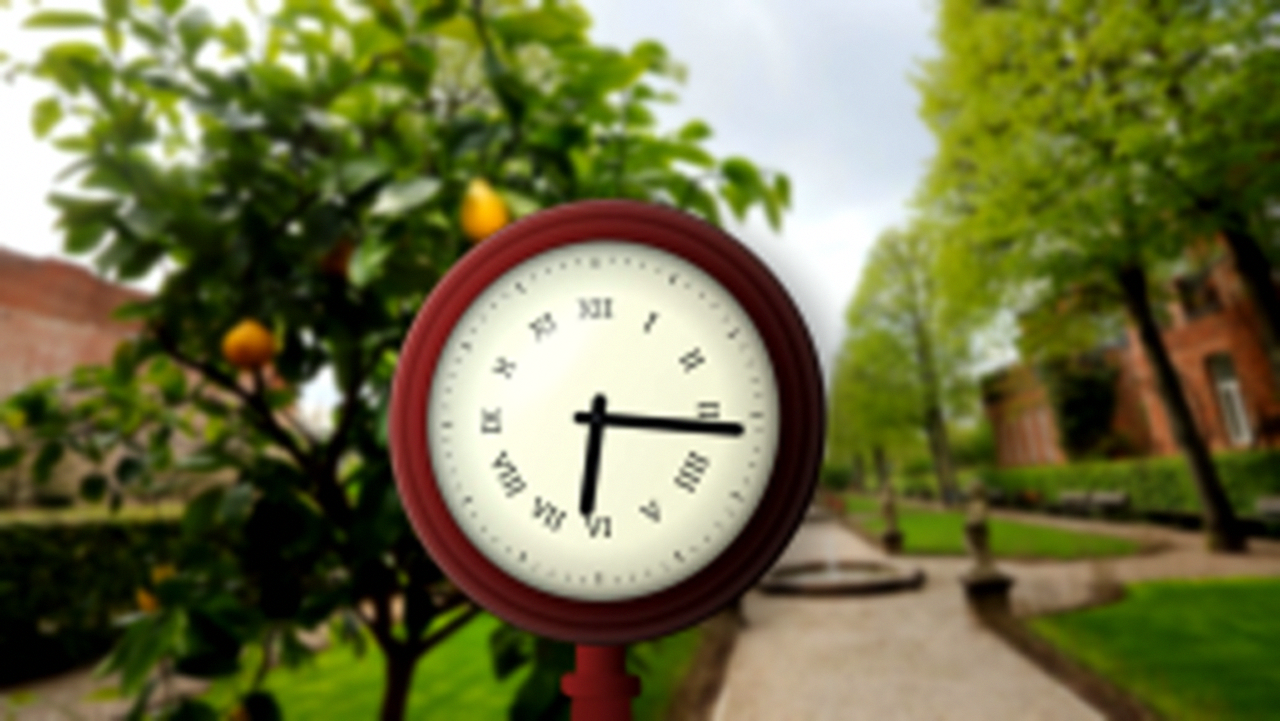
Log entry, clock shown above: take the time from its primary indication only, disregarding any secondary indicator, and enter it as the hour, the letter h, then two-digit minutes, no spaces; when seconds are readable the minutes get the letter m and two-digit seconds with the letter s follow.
6h16
